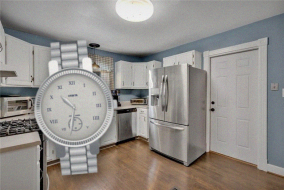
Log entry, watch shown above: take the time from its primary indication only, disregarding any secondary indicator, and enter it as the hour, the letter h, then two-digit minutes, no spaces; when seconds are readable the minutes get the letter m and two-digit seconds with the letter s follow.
10h32
